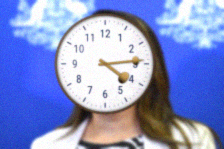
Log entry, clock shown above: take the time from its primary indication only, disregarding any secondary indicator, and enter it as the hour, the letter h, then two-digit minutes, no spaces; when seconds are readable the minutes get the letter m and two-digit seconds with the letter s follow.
4h14
